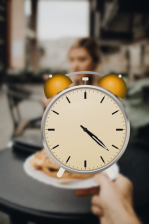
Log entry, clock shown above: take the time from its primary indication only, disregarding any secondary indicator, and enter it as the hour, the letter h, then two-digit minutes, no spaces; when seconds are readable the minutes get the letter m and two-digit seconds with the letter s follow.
4h22
